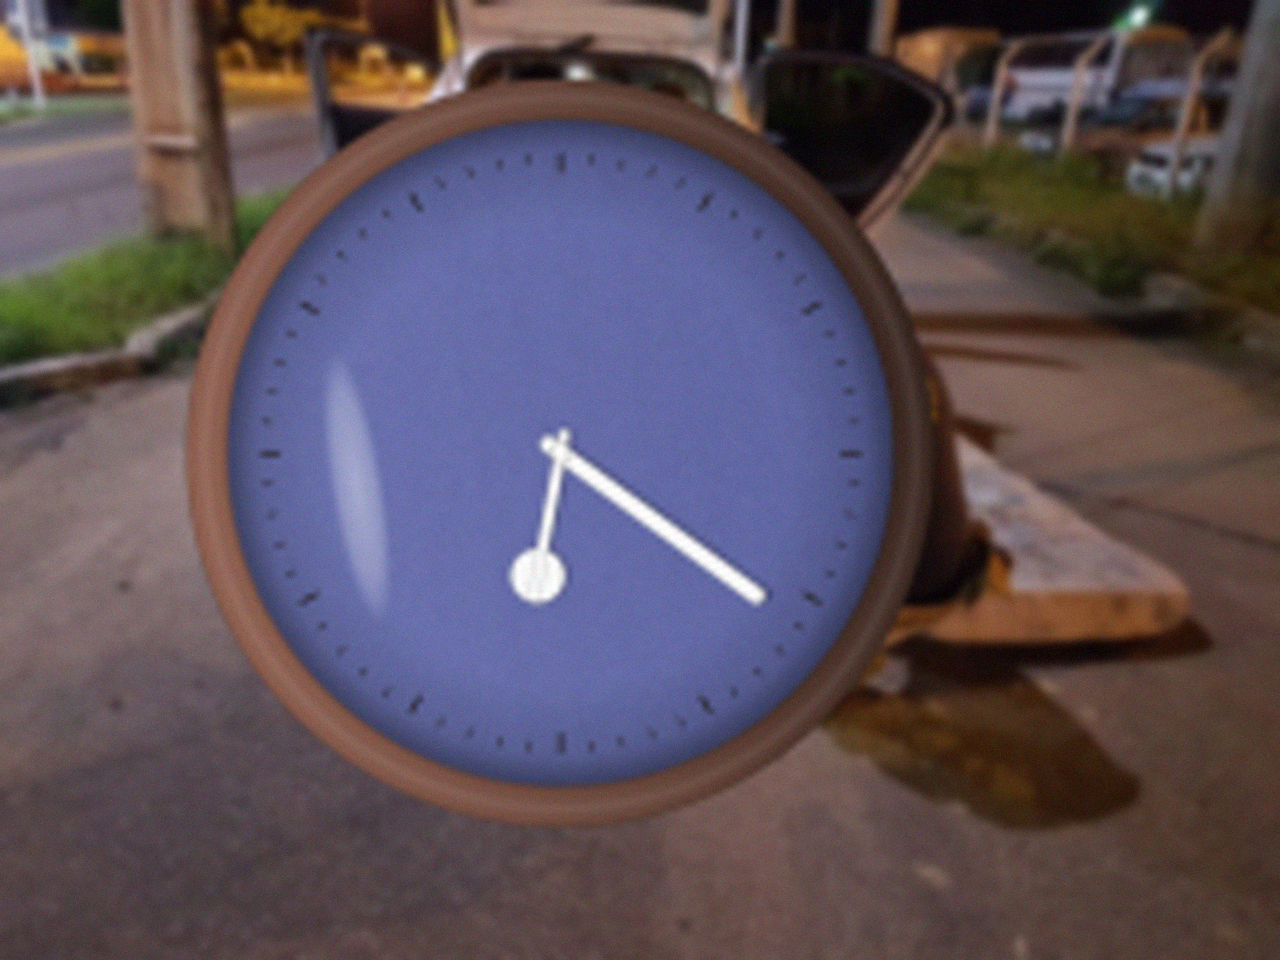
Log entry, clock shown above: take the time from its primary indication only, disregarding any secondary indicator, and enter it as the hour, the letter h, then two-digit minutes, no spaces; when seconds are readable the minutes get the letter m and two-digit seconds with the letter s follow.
6h21
